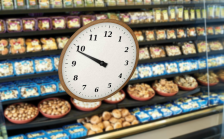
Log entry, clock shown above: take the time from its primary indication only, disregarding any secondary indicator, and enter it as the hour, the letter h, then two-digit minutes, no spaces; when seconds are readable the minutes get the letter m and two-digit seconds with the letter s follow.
9h49
